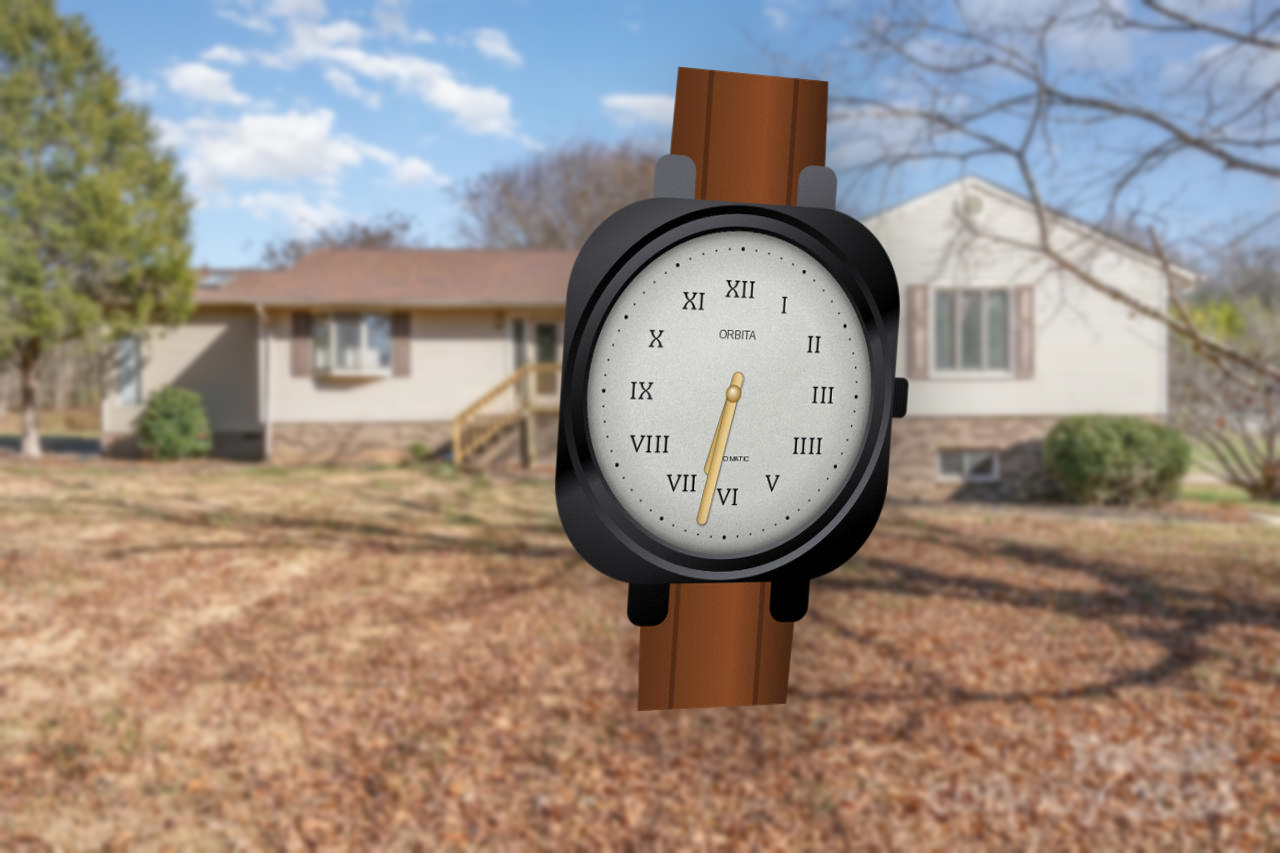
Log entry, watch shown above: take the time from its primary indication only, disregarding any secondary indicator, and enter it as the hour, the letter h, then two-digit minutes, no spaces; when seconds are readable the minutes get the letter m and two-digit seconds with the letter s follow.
6h32
